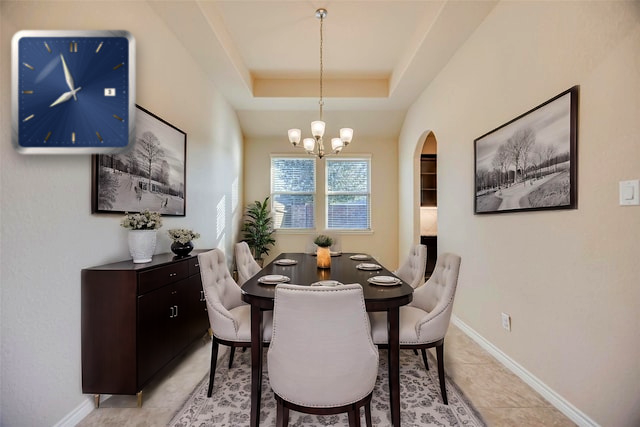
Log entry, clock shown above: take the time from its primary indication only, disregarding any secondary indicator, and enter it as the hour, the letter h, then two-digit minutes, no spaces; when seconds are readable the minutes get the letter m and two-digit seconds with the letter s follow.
7h57
